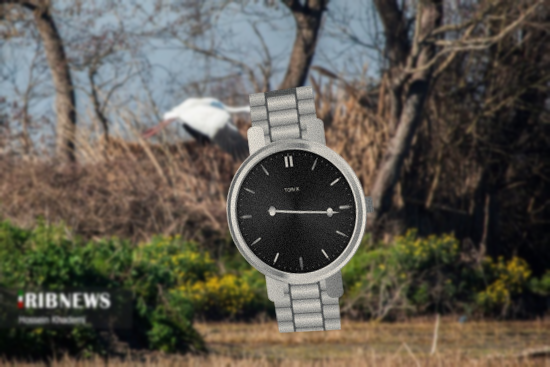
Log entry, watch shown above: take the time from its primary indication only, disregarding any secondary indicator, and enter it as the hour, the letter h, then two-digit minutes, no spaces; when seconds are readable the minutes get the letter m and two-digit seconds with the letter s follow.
9h16
